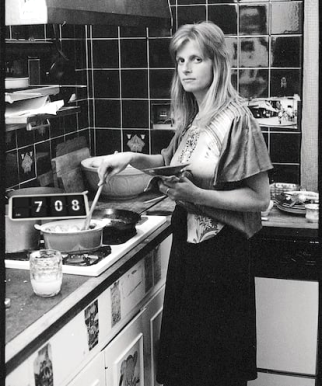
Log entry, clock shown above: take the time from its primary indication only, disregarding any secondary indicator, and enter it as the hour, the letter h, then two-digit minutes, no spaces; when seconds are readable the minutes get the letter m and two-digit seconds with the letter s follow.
7h08
